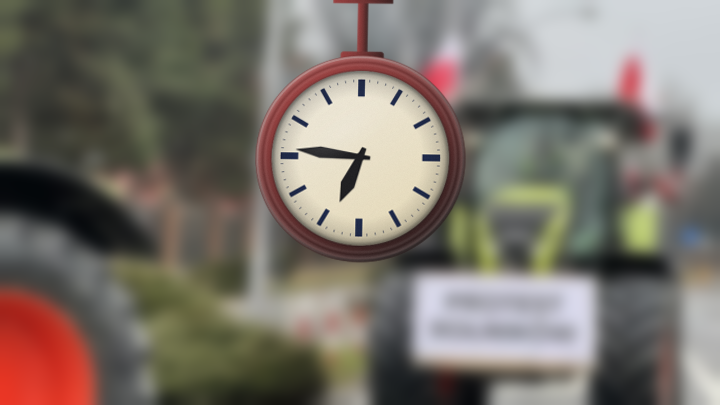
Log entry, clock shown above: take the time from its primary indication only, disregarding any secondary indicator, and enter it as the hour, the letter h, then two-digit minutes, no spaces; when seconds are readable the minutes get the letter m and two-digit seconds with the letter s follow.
6h46
